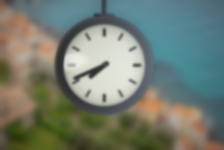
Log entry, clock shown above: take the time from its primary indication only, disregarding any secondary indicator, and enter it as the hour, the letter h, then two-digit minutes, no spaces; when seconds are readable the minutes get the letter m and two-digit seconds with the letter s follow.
7h41
